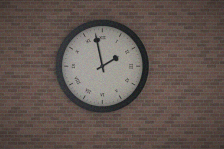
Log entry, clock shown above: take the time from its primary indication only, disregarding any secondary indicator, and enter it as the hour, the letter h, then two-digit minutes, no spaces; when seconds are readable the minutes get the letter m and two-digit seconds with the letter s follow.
1h58
